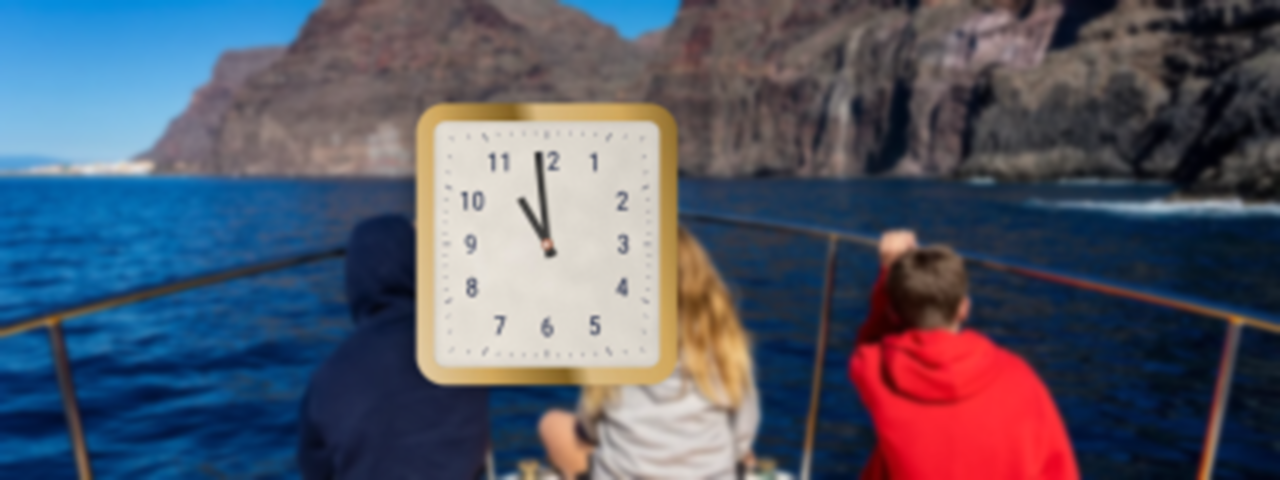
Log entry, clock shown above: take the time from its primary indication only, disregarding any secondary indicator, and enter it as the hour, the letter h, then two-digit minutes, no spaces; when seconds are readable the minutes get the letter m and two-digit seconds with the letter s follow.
10h59
